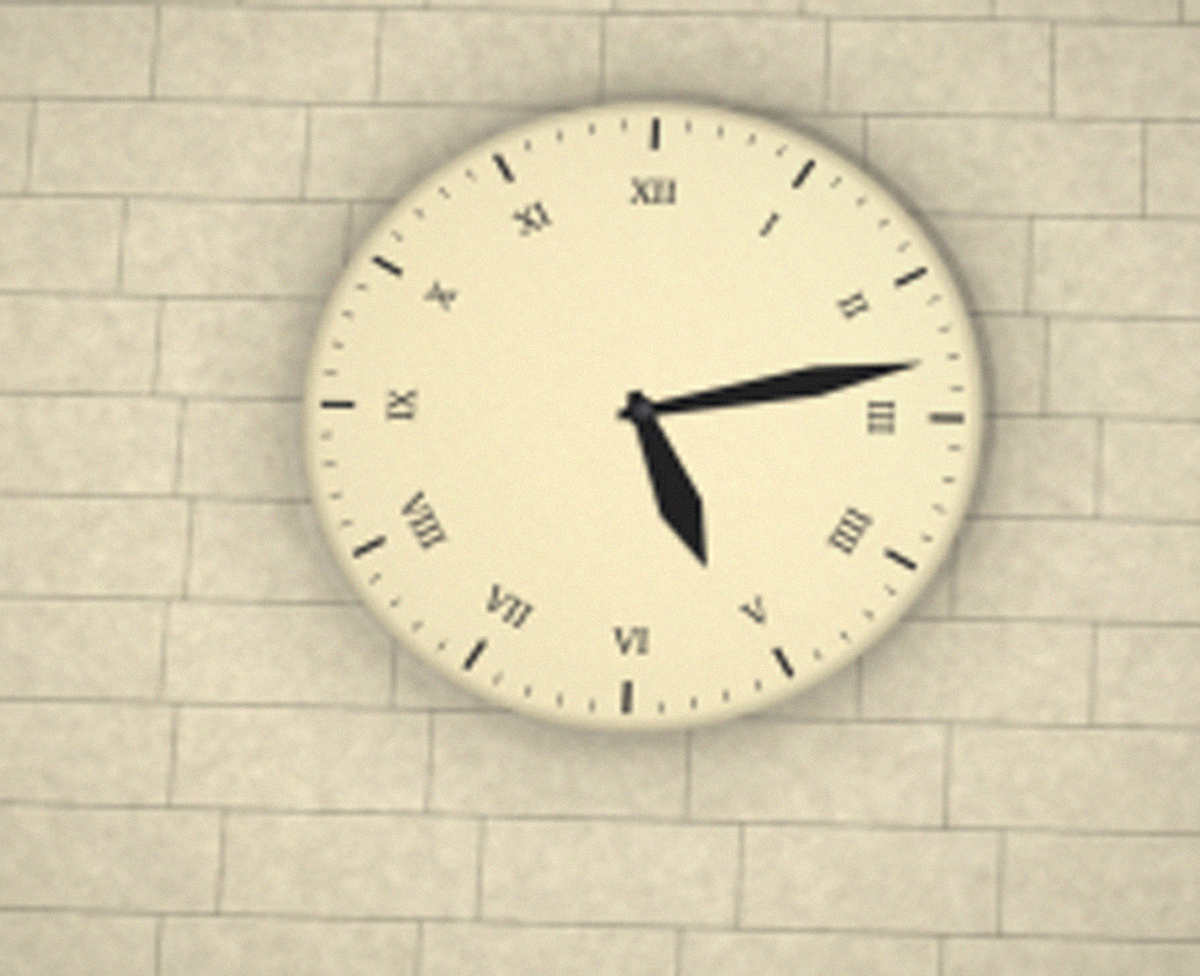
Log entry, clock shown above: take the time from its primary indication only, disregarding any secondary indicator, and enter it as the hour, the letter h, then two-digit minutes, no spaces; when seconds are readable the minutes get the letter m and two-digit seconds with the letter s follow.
5h13
